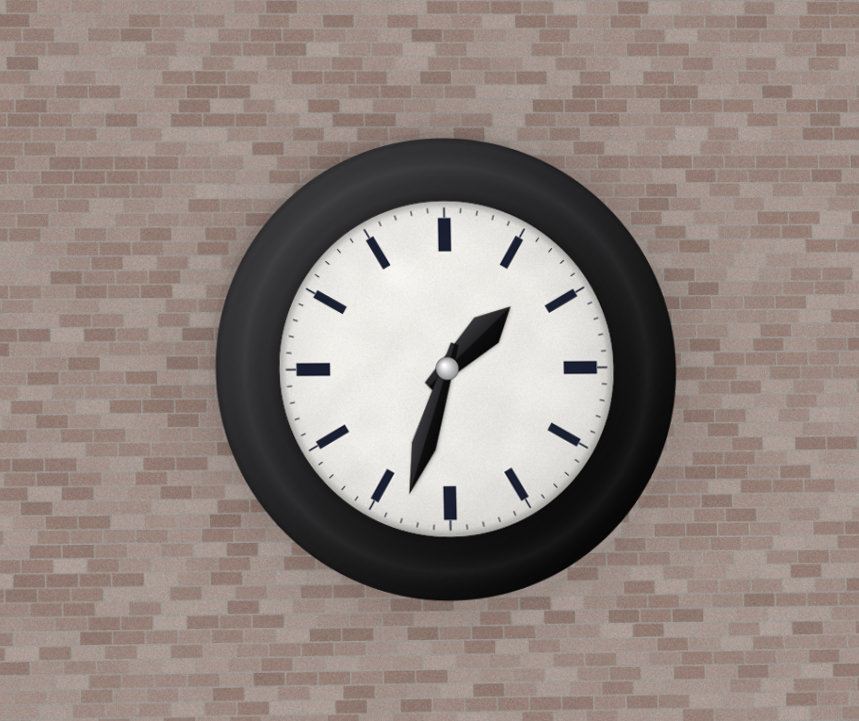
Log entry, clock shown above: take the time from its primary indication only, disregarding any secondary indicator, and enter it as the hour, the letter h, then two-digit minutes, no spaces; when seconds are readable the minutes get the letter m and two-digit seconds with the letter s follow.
1h33
